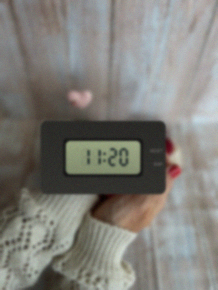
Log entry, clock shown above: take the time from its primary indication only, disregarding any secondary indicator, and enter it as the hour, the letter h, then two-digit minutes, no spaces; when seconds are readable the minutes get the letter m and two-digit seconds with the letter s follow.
11h20
